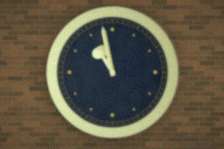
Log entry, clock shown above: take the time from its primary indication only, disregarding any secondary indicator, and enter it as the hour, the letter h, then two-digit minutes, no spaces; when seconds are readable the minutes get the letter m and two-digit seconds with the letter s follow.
10h58
